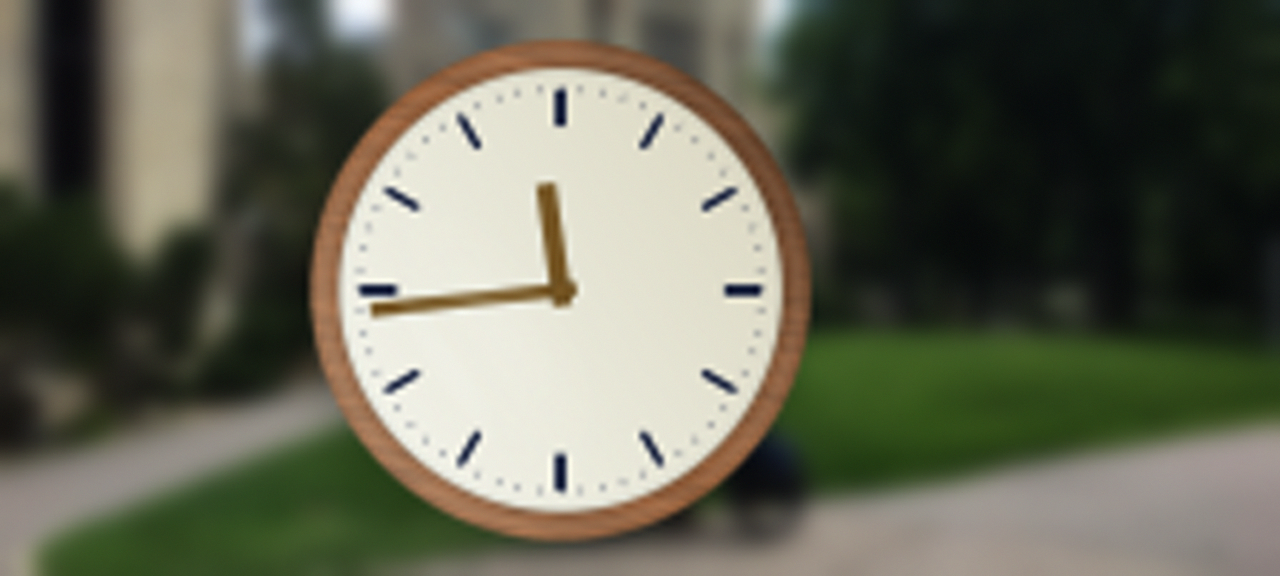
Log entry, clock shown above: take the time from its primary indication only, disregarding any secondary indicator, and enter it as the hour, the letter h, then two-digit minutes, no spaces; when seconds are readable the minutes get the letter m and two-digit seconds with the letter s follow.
11h44
